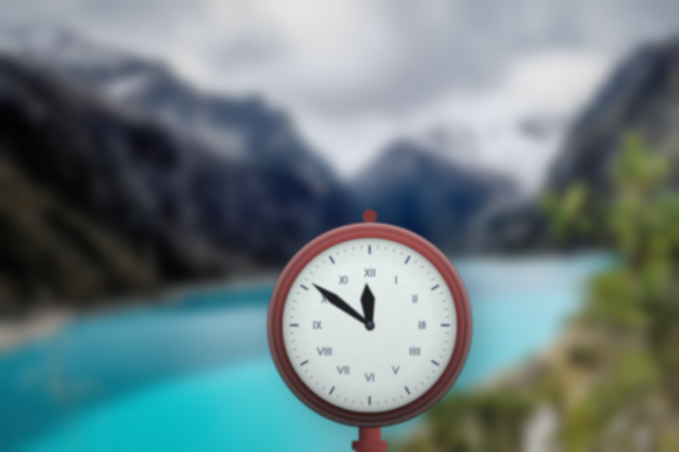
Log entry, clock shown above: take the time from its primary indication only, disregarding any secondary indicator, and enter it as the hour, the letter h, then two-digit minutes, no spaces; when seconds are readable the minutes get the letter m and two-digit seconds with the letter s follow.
11h51
